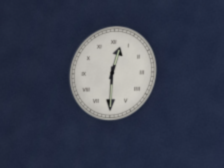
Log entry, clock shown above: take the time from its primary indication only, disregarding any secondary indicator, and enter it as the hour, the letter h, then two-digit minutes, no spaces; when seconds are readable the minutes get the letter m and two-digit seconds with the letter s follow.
12h30
